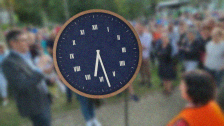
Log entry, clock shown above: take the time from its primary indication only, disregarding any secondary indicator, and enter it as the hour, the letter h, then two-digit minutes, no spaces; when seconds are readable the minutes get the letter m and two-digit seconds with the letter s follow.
6h28
